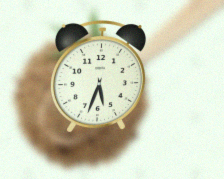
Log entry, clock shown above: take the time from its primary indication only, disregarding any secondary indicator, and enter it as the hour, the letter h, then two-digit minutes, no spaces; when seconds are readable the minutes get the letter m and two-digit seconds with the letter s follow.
5h33
